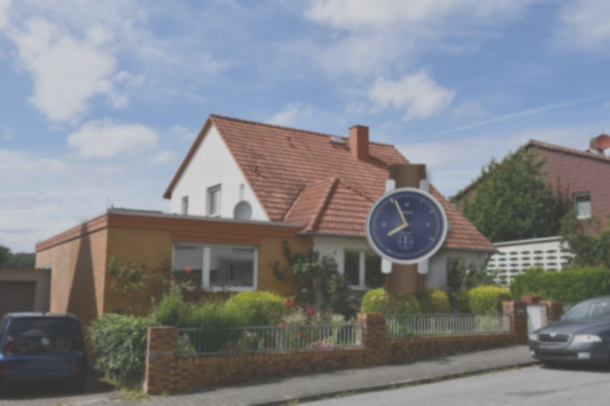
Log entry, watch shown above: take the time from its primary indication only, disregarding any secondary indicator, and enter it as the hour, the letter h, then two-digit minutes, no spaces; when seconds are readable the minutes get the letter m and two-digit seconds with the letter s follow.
7h56
